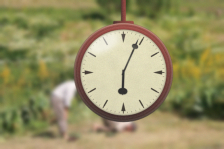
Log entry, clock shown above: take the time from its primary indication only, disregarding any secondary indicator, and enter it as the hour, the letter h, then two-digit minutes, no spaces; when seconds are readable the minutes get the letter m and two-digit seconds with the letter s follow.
6h04
